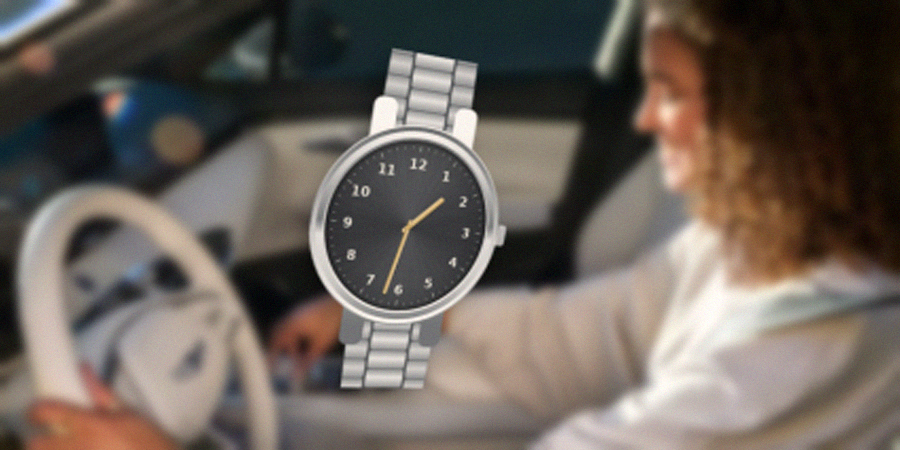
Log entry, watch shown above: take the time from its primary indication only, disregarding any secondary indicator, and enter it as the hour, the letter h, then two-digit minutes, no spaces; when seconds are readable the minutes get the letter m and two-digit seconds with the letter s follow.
1h32
